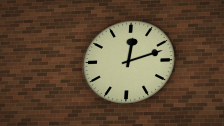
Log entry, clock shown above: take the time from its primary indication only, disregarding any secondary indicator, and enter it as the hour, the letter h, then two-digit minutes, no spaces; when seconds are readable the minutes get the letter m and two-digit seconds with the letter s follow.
12h12
